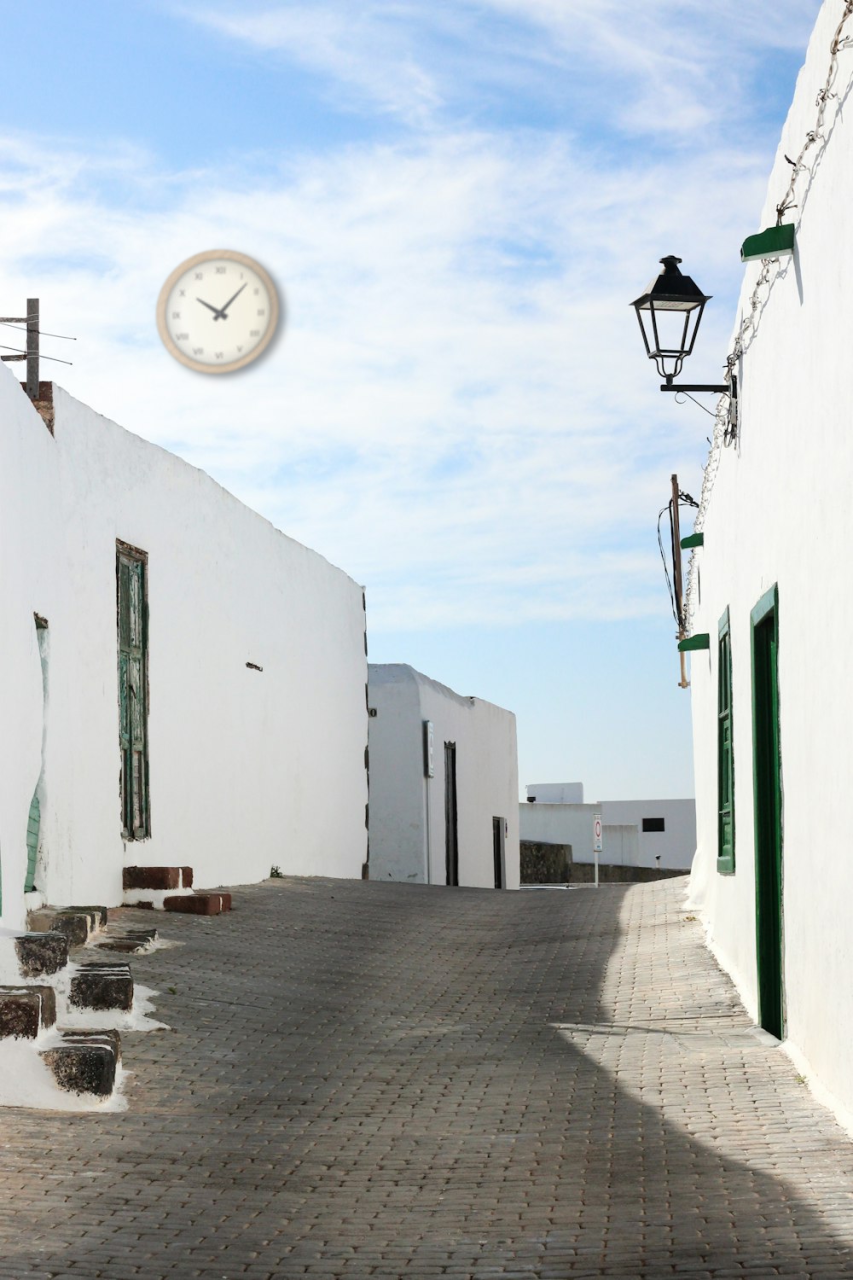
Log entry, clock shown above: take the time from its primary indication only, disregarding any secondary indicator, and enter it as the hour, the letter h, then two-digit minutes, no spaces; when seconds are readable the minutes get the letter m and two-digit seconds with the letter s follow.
10h07
